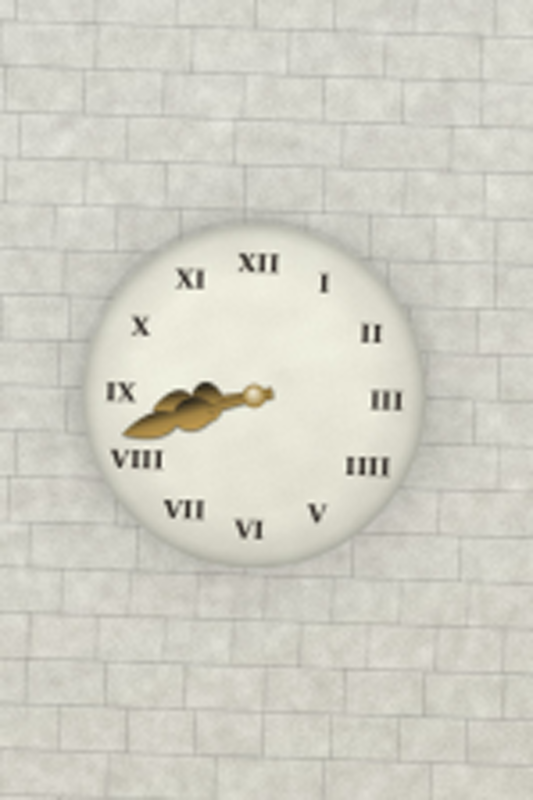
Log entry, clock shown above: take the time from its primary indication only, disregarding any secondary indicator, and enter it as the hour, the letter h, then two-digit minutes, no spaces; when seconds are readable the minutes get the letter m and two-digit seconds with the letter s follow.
8h42
